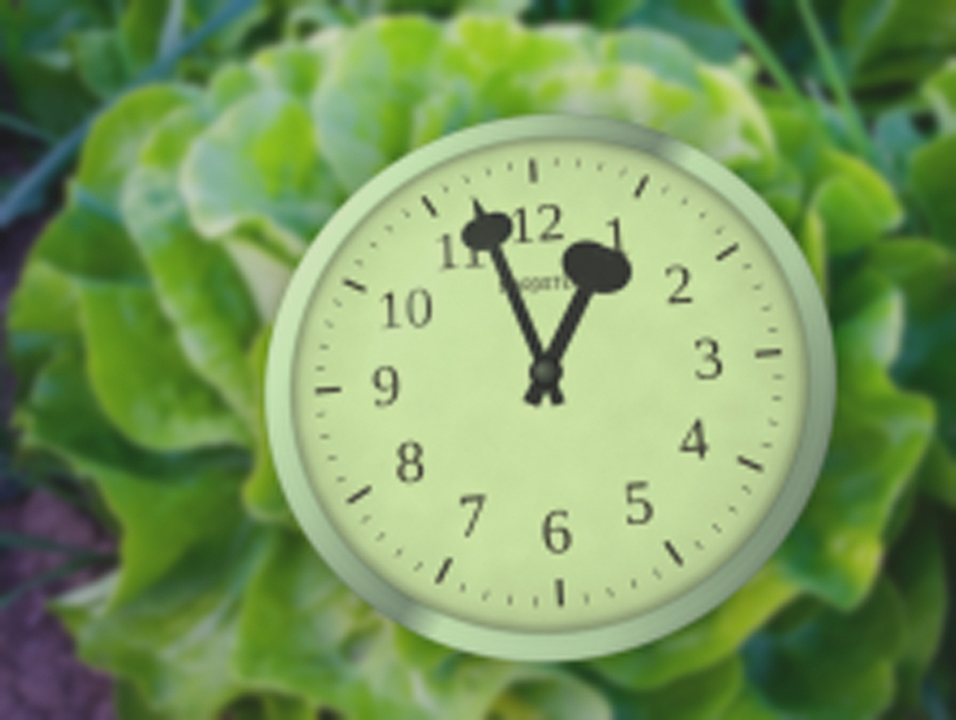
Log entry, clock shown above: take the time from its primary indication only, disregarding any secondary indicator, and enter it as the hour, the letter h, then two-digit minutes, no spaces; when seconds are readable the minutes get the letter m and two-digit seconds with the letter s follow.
12h57
